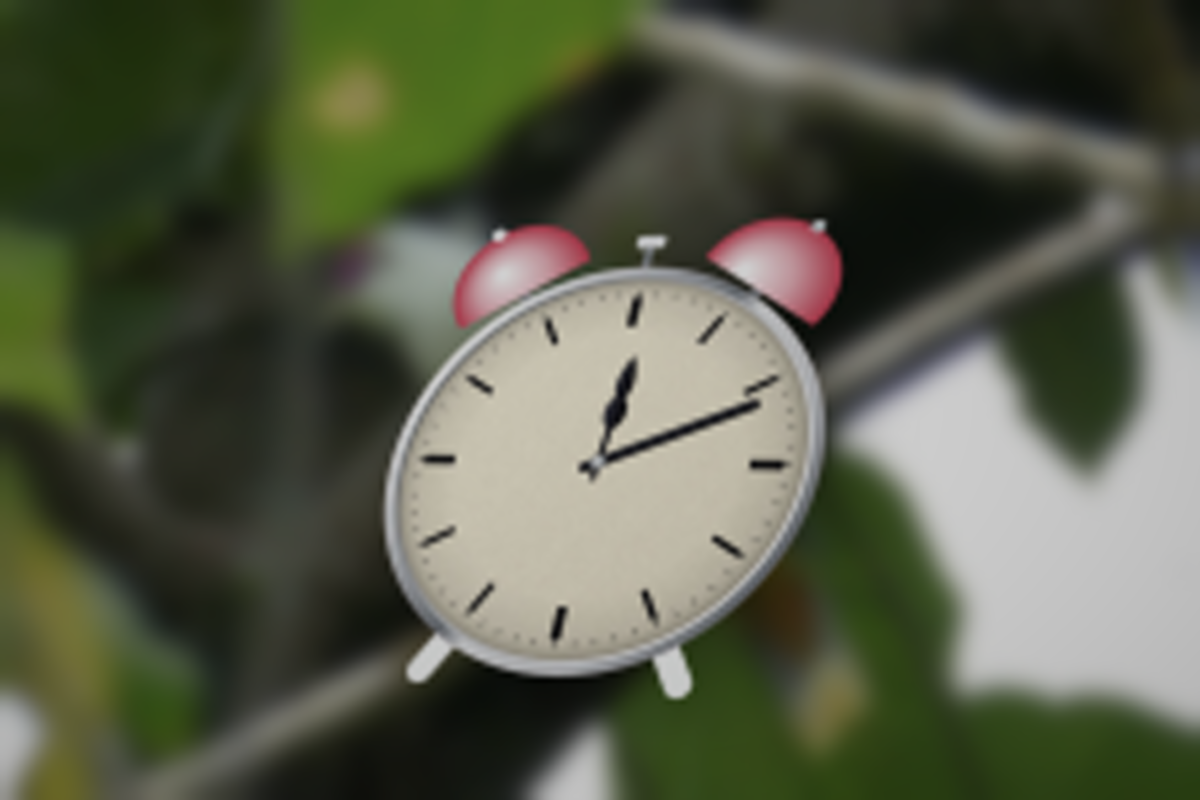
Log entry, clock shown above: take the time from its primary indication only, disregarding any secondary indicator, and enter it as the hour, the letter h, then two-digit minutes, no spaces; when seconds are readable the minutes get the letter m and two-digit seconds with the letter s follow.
12h11
